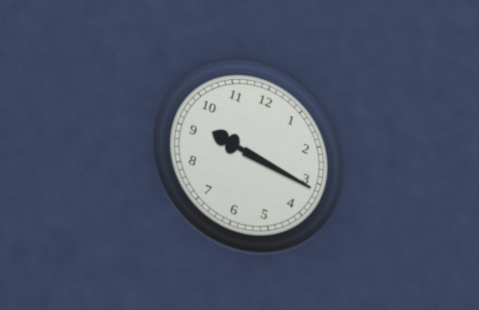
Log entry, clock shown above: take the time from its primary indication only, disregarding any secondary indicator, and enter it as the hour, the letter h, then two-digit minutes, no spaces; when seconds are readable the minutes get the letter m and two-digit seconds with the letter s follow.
9h16
